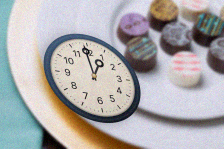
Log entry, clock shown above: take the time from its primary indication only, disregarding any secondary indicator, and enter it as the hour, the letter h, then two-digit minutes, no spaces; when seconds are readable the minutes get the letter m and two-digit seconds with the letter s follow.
12h59
